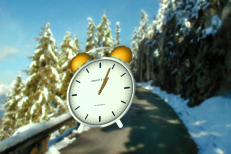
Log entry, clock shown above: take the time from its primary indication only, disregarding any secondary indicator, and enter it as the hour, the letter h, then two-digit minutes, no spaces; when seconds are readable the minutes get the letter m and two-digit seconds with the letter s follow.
1h04
